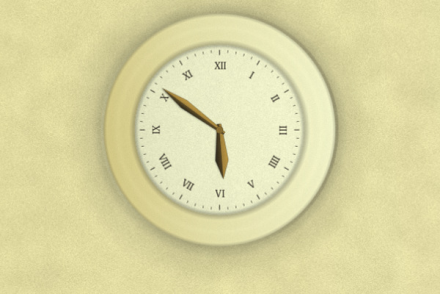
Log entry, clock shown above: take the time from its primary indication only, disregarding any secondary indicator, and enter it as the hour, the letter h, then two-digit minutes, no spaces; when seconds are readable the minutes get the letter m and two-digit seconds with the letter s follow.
5h51
